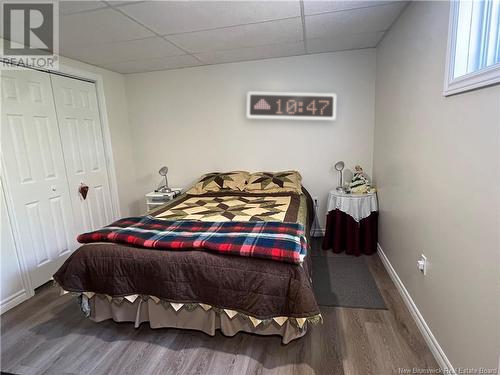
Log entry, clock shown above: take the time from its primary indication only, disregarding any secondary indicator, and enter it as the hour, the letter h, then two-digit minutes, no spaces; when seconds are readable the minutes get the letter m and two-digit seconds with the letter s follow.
10h47
